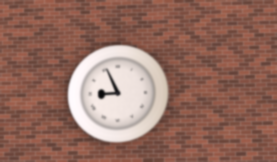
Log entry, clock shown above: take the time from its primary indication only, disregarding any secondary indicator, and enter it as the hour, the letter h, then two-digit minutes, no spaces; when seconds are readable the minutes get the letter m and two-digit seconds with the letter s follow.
8h56
